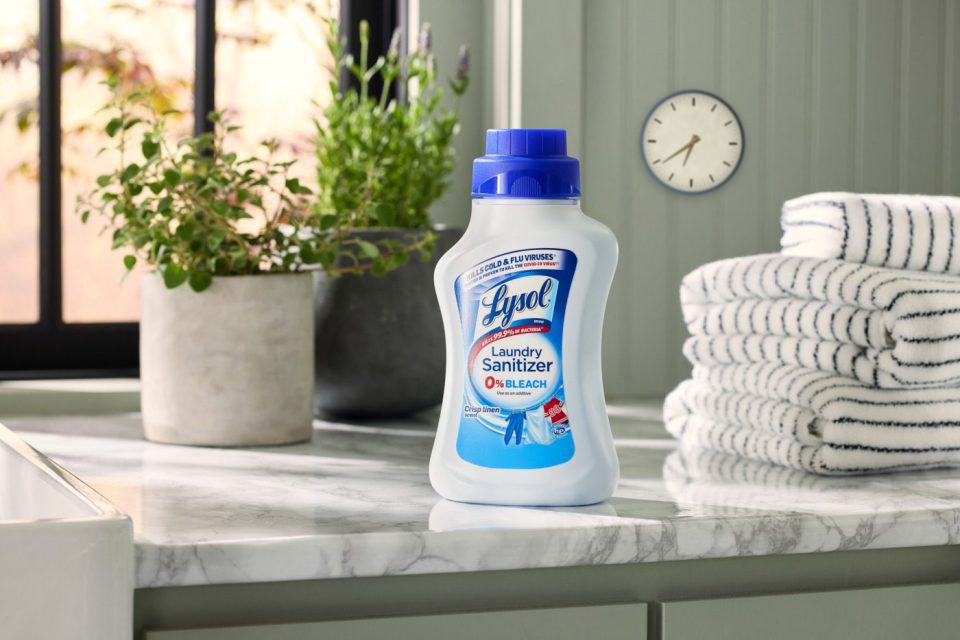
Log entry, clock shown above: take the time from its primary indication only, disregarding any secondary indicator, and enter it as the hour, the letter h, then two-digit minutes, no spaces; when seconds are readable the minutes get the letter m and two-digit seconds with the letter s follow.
6h39
